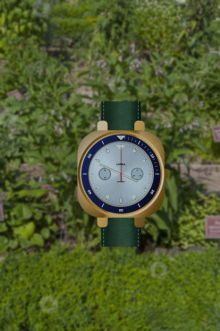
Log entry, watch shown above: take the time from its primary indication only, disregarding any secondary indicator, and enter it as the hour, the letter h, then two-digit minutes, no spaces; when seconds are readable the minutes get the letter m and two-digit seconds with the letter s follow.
3h49
